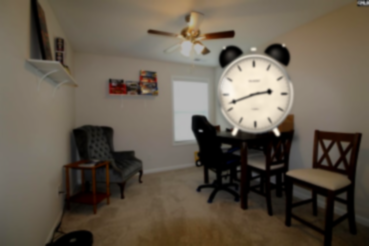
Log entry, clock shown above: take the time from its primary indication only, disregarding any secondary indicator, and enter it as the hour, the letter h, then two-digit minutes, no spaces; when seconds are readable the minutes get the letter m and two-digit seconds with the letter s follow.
2h42
